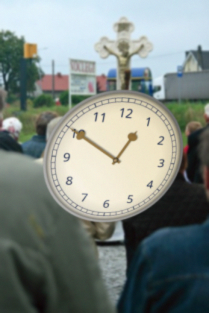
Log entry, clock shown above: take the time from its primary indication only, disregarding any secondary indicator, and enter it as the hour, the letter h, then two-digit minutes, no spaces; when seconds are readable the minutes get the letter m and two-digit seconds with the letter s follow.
12h50
